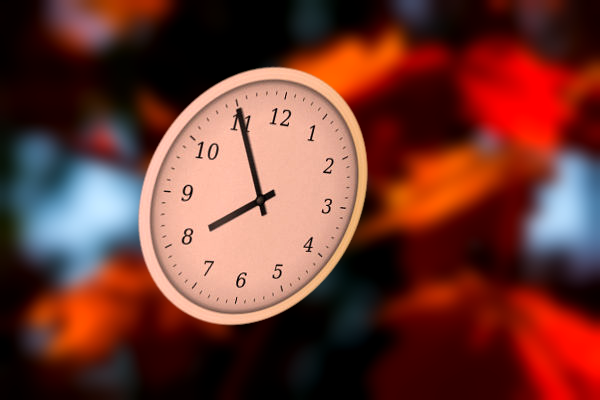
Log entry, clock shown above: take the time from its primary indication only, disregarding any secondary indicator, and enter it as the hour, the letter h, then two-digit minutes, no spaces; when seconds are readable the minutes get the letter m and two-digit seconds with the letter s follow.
7h55
